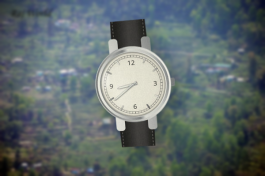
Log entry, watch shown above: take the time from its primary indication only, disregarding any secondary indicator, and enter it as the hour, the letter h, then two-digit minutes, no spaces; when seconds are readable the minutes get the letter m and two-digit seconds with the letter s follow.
8h39
